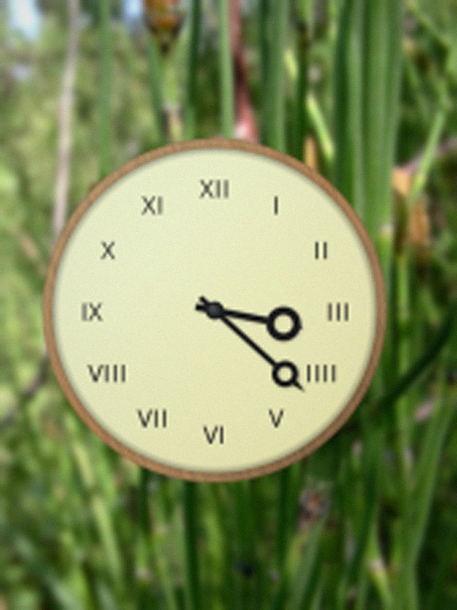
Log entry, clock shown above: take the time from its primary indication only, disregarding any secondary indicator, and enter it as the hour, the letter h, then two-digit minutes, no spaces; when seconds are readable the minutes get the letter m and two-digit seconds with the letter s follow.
3h22
